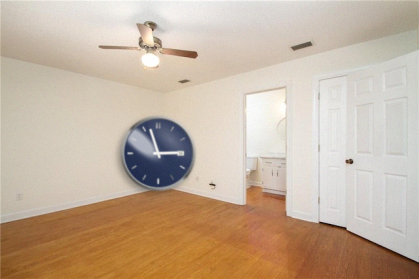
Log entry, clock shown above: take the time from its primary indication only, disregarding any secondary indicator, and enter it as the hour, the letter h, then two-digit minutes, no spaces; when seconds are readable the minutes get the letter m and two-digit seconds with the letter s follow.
2h57
